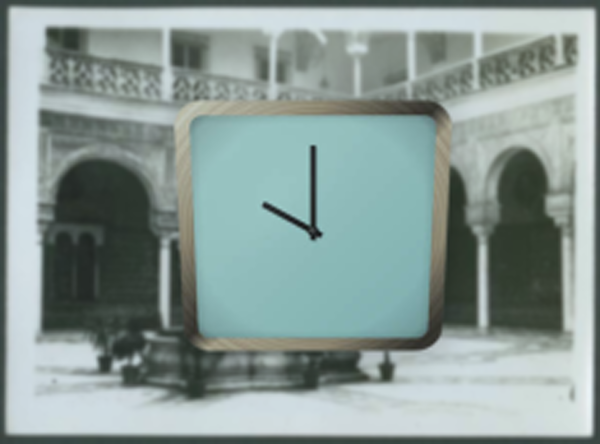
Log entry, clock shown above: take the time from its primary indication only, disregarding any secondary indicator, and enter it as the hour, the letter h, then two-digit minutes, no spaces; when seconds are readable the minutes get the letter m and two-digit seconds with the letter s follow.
10h00
